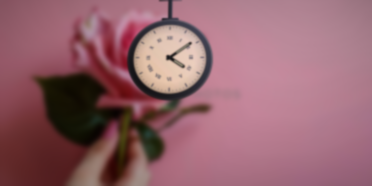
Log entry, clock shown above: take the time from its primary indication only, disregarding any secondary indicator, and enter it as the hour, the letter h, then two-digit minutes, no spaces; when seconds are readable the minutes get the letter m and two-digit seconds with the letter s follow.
4h09
